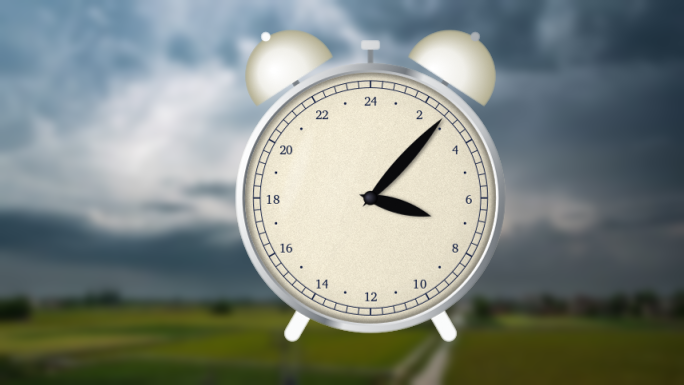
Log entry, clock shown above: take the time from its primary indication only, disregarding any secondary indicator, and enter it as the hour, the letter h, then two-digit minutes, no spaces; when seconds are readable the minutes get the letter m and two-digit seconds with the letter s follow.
7h07
